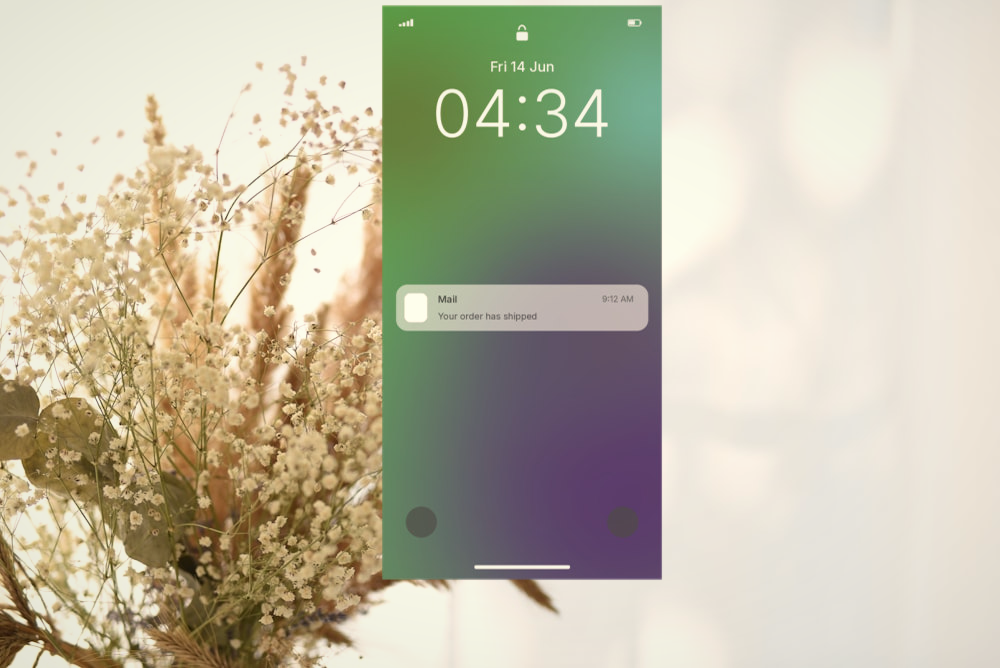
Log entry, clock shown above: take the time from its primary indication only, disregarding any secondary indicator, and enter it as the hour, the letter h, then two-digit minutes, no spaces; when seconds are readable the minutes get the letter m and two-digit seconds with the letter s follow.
4h34
